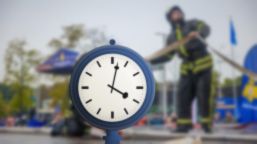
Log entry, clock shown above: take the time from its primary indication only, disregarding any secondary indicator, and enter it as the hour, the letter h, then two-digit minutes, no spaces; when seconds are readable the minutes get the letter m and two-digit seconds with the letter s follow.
4h02
